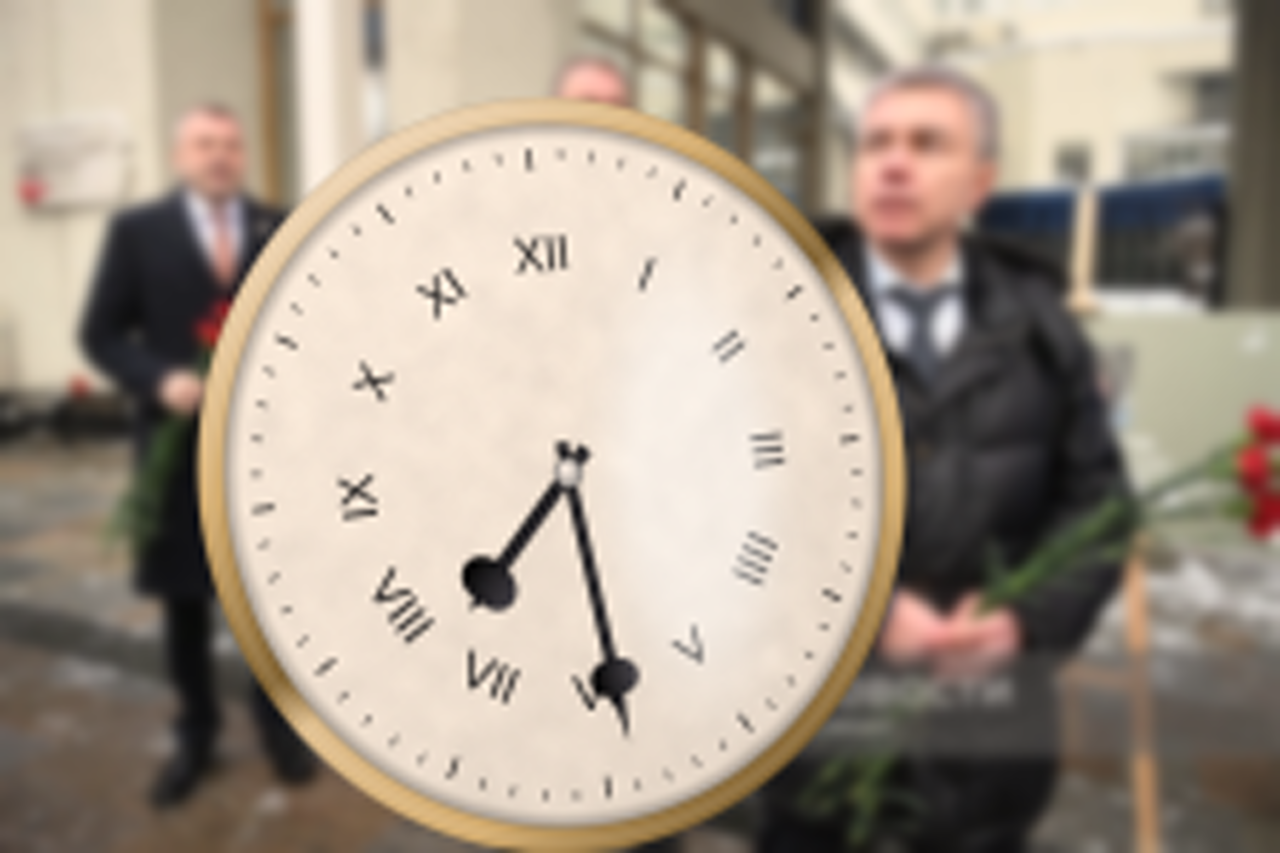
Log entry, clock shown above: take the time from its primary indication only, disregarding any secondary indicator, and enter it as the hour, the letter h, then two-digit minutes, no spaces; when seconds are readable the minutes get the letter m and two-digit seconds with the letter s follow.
7h29
